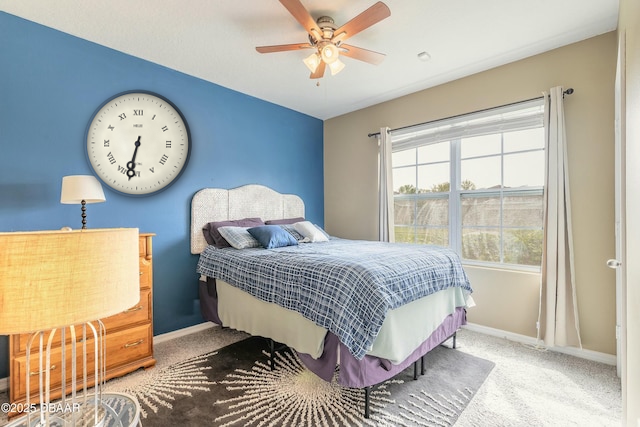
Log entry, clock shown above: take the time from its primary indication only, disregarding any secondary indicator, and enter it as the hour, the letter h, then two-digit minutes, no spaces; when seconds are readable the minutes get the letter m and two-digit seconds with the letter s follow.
6h32
